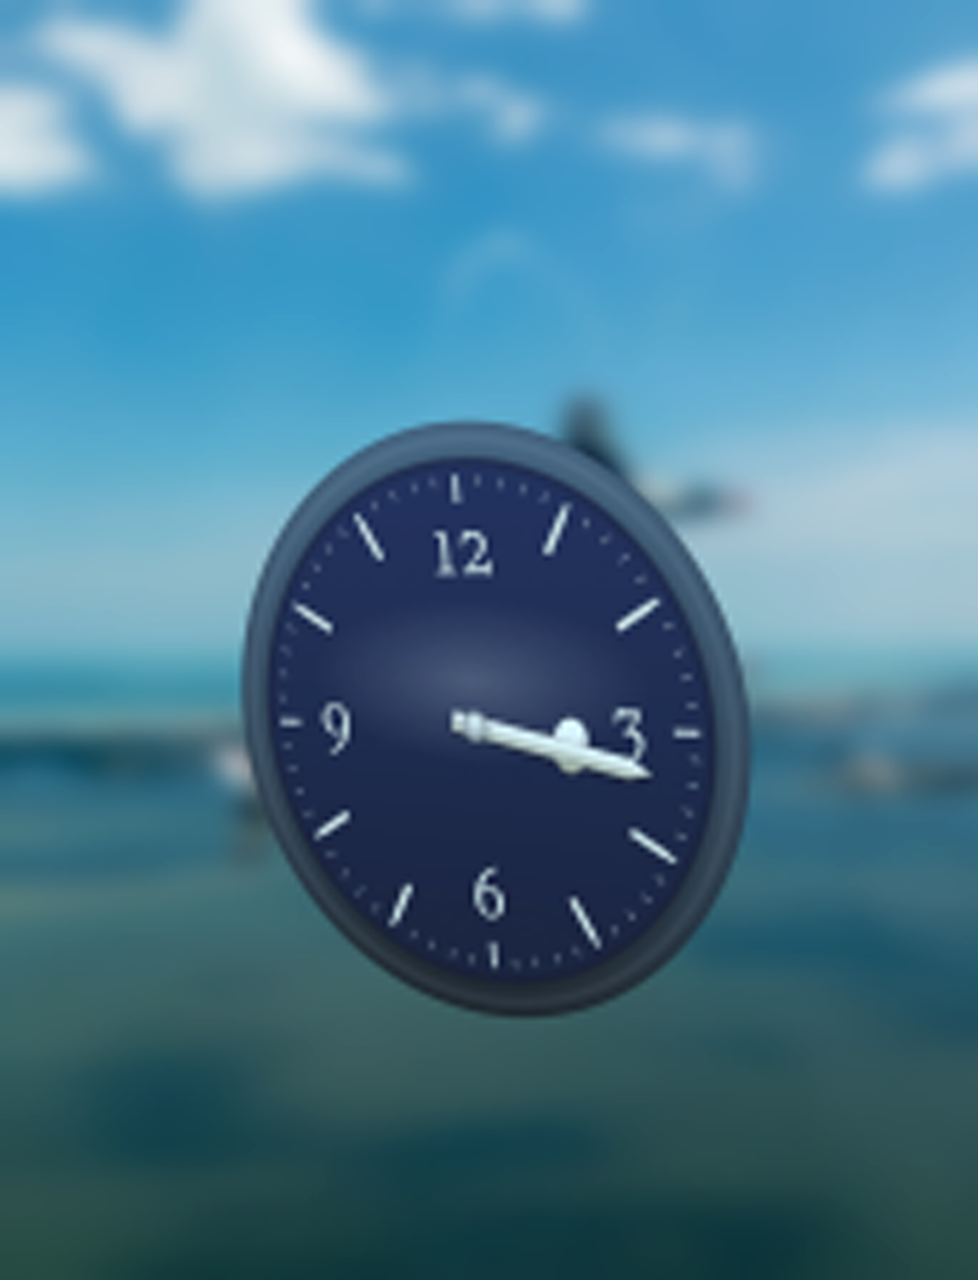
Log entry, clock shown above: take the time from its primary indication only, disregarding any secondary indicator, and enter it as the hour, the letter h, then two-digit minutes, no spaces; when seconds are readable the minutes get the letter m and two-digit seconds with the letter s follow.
3h17
